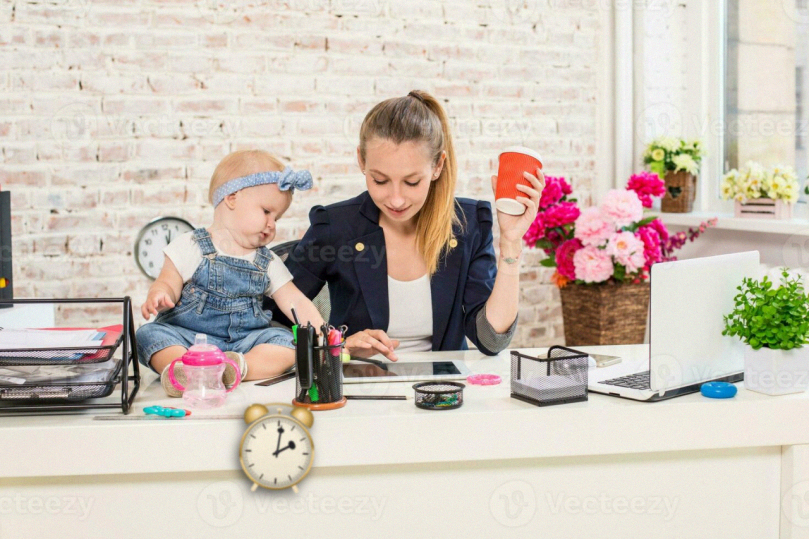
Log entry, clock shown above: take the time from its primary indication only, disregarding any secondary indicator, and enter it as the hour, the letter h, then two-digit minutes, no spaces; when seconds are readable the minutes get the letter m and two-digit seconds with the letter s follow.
2h01
